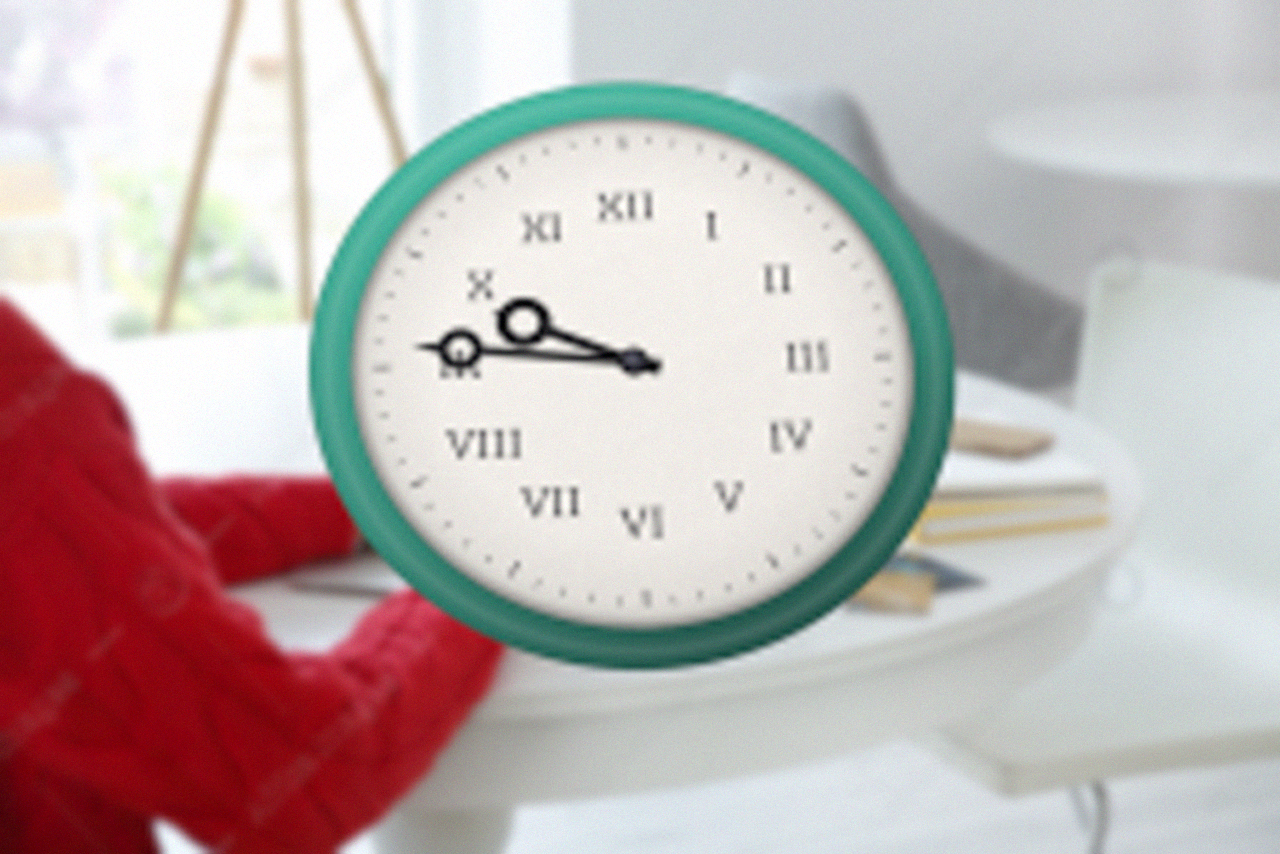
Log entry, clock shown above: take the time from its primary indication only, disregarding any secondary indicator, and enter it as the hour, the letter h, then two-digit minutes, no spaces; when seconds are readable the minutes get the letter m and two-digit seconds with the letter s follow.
9h46
